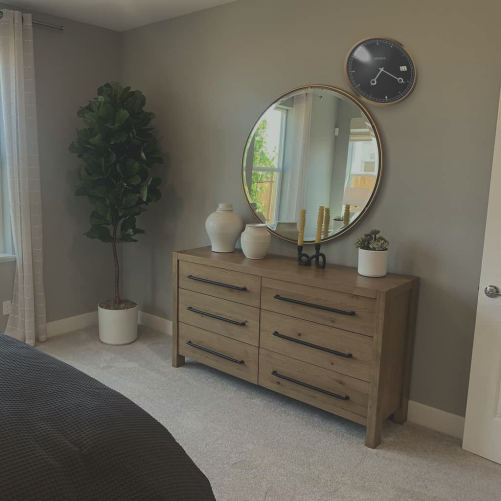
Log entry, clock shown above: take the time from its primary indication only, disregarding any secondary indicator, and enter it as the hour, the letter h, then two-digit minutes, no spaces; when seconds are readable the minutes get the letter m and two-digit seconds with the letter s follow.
7h21
